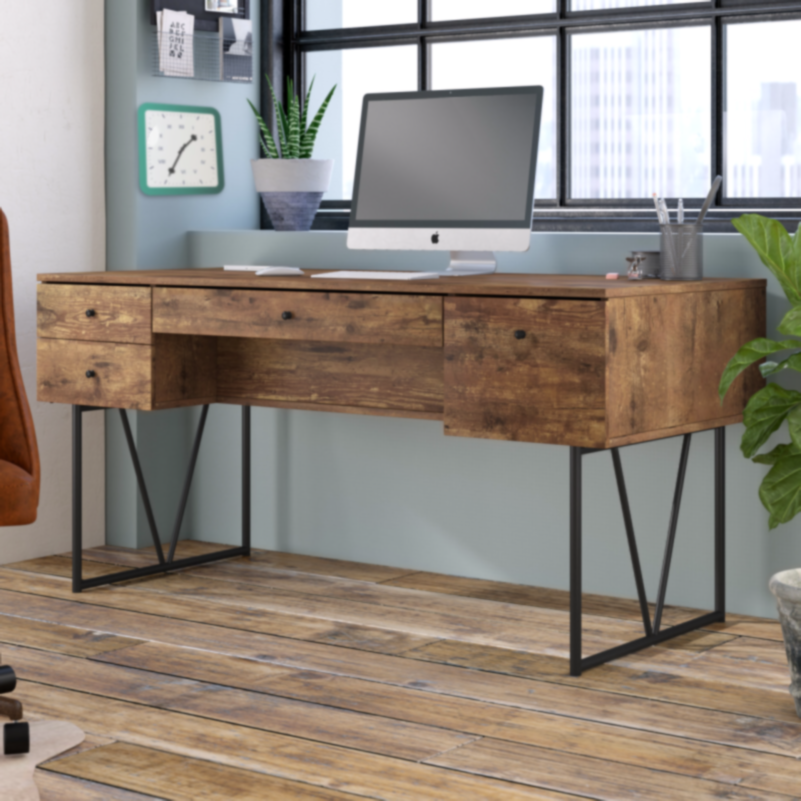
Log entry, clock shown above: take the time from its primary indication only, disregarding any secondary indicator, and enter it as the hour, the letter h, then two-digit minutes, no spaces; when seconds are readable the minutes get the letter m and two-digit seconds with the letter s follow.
1h35
